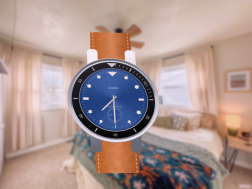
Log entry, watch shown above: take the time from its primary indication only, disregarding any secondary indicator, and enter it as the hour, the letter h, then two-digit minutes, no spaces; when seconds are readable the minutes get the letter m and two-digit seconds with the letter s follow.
7h30
